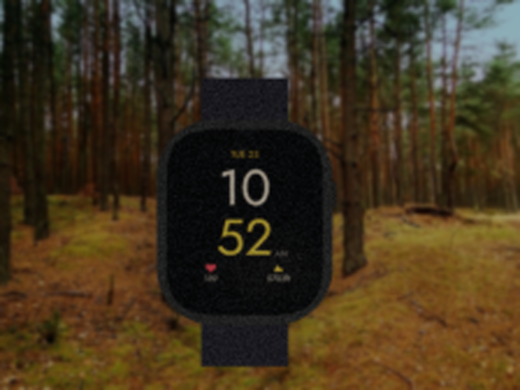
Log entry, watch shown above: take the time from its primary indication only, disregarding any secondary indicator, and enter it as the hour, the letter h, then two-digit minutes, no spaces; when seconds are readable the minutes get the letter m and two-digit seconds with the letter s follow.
10h52
